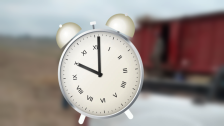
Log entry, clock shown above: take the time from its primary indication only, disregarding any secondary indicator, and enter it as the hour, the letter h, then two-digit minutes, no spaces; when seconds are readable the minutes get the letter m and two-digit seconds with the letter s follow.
10h01
